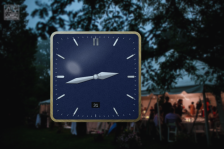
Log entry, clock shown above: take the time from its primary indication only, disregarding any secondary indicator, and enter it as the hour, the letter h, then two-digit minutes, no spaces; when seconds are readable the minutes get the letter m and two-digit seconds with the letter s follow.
2h43
